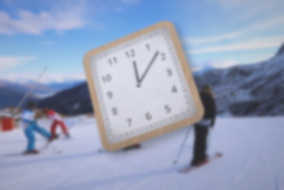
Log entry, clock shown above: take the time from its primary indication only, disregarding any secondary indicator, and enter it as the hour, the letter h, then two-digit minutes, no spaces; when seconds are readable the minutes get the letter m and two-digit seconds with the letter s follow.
12h08
